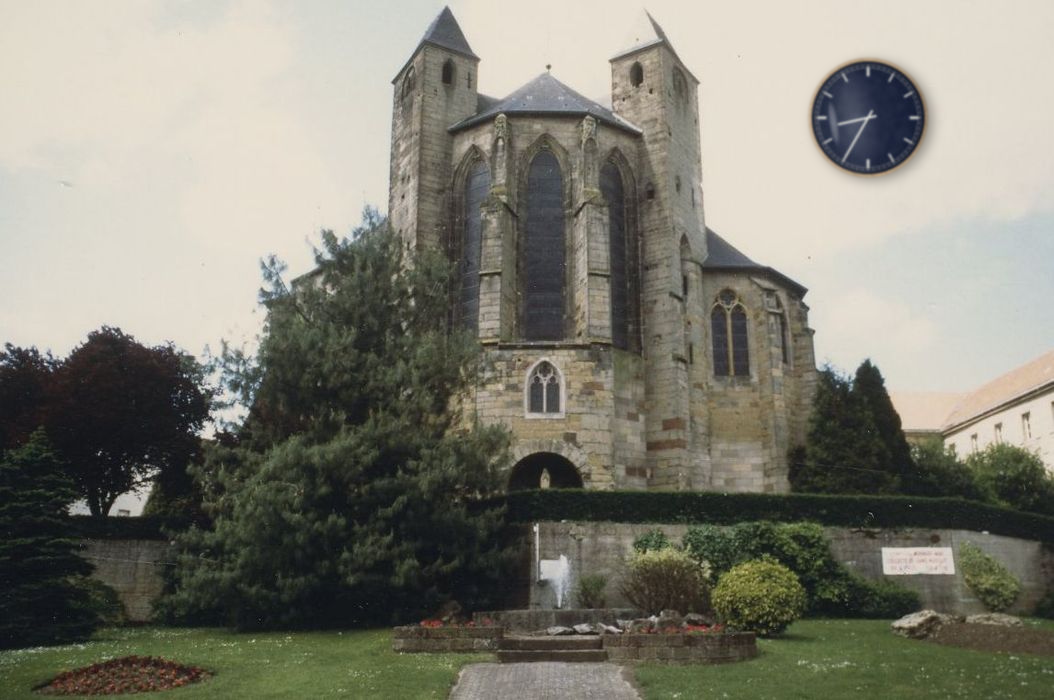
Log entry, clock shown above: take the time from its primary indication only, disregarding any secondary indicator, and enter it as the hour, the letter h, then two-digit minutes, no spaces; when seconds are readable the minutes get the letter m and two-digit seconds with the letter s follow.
8h35
